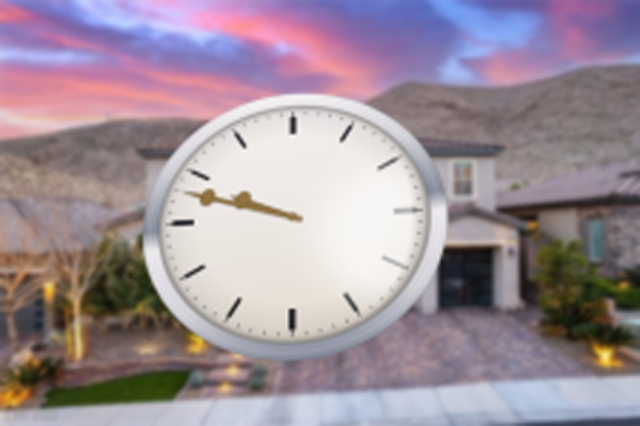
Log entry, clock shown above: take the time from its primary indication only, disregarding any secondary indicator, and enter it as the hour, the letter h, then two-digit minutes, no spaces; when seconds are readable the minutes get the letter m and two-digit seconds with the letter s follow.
9h48
